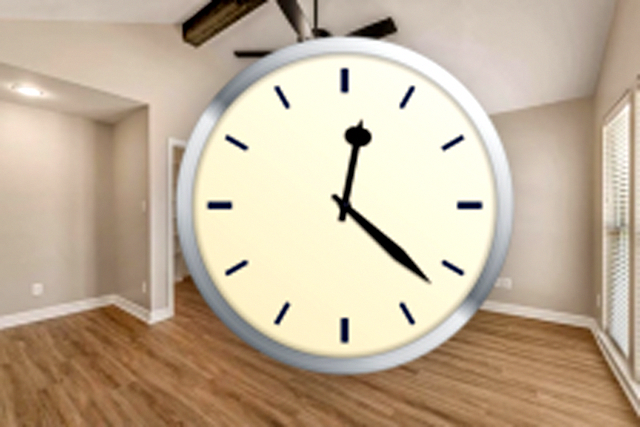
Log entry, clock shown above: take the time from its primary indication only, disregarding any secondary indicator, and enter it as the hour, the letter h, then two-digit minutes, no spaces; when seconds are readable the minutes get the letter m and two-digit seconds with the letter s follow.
12h22
